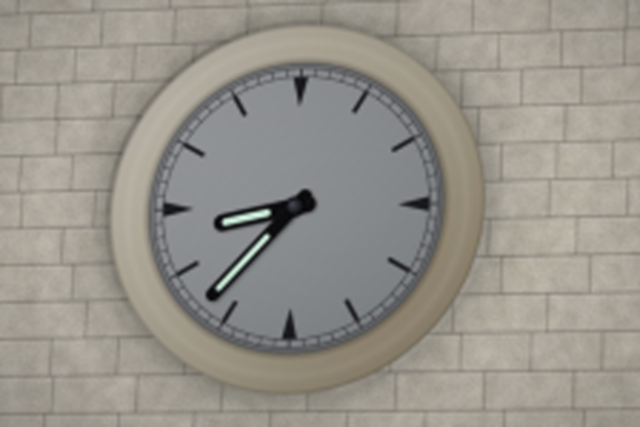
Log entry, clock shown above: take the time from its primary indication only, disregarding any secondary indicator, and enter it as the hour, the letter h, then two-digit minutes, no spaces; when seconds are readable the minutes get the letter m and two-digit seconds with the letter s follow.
8h37
